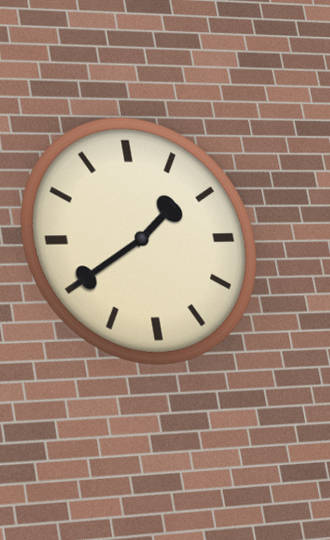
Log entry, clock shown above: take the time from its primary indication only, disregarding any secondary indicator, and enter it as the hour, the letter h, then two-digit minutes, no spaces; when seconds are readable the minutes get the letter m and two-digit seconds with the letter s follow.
1h40
